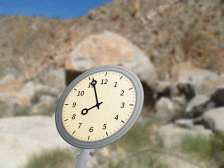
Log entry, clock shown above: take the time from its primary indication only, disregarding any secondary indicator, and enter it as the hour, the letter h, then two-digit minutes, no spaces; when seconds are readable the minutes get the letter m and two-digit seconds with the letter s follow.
7h56
